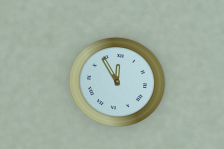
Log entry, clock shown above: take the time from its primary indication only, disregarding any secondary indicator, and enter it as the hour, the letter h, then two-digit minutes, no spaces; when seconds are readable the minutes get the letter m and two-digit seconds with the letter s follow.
11h54
